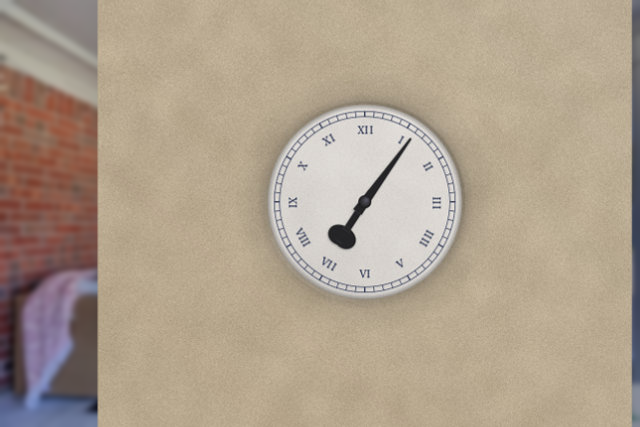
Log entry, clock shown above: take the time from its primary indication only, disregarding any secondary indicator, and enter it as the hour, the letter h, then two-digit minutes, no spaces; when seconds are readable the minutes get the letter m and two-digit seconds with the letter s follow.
7h06
